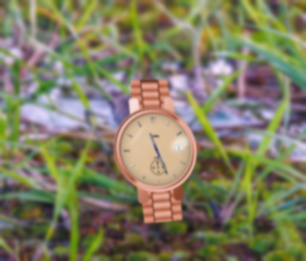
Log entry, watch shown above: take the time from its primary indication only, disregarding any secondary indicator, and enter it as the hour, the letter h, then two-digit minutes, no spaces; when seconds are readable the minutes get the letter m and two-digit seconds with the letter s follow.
11h27
